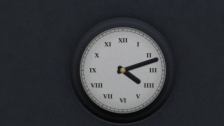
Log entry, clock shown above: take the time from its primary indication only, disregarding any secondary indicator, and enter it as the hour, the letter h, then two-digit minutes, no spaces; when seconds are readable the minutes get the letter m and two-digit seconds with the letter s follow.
4h12
